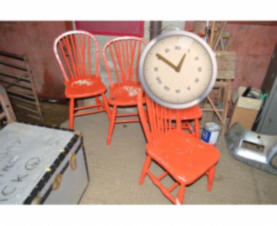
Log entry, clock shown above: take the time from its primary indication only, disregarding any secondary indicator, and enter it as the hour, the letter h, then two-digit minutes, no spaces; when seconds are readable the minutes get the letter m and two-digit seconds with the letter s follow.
12h51
